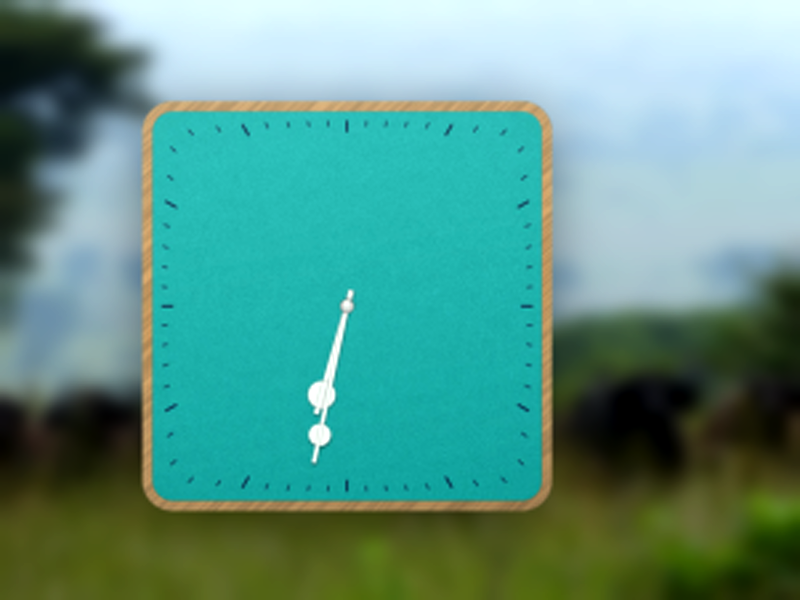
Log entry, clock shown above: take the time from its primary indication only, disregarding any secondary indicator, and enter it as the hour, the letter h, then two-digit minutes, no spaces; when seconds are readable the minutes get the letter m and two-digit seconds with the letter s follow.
6h32
